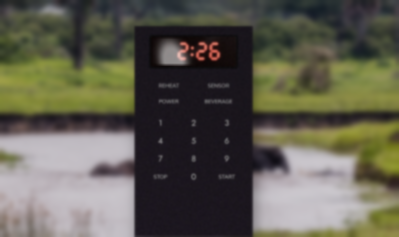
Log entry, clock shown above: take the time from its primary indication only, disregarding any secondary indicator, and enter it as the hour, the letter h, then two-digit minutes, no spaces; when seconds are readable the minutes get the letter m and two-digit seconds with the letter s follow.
2h26
